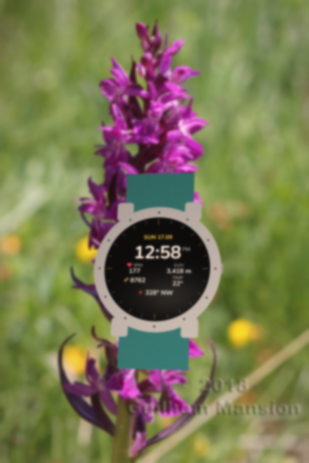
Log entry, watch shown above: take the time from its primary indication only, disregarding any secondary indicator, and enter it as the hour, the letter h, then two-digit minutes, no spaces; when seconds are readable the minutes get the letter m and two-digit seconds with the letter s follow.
12h58
